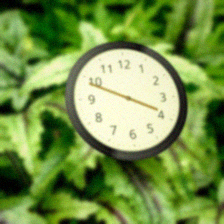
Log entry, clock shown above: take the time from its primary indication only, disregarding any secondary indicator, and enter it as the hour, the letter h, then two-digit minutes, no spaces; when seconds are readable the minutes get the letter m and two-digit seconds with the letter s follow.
3h49
